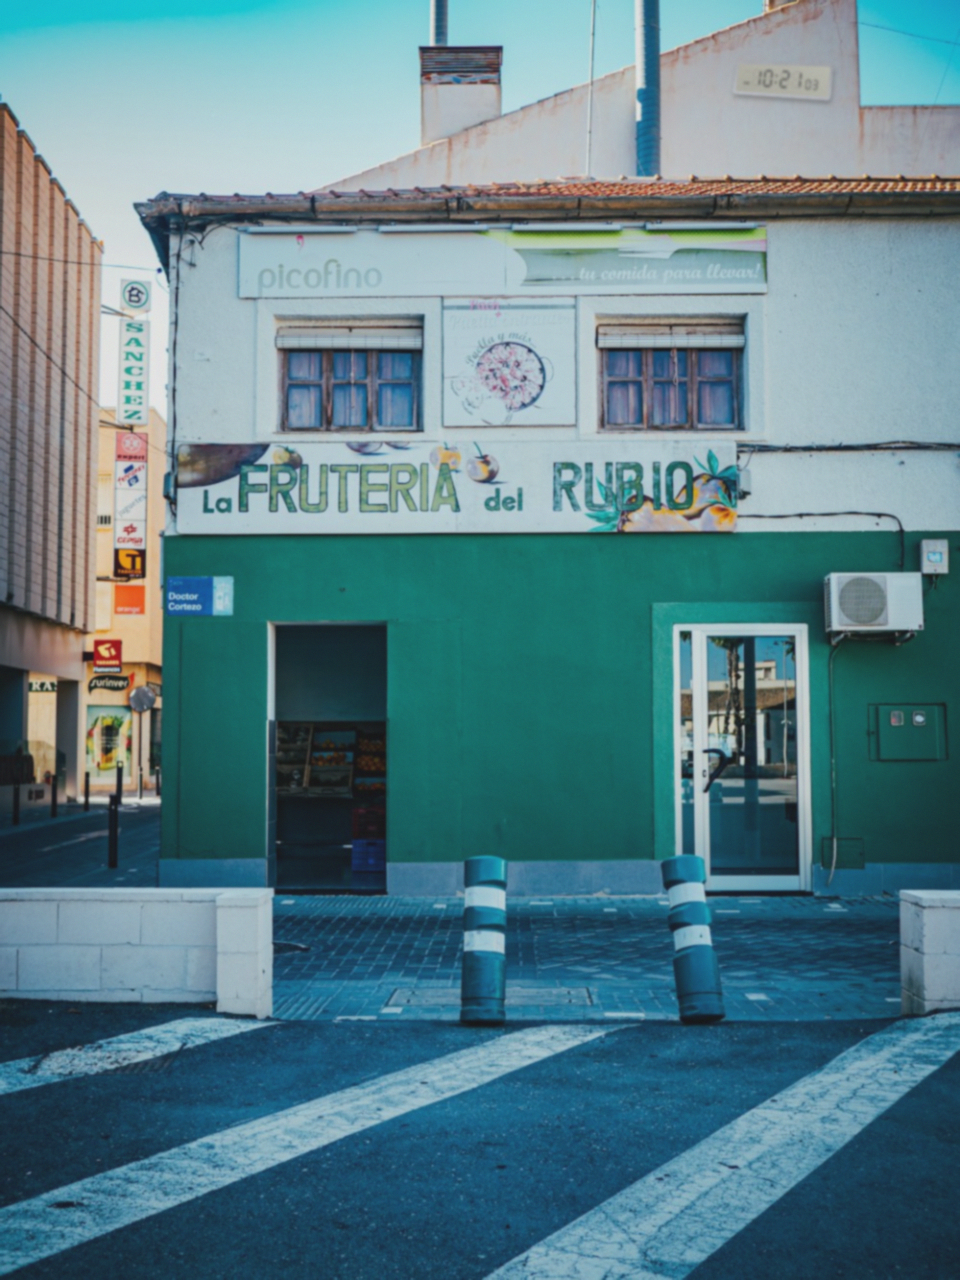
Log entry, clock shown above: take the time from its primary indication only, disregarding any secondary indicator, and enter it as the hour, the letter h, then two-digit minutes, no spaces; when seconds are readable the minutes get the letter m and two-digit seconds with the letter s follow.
10h21
